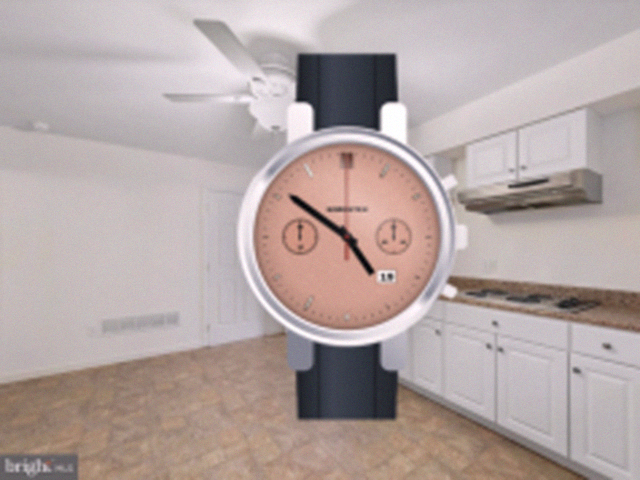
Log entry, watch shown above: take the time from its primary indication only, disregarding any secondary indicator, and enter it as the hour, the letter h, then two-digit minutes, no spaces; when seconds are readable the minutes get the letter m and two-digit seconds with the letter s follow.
4h51
